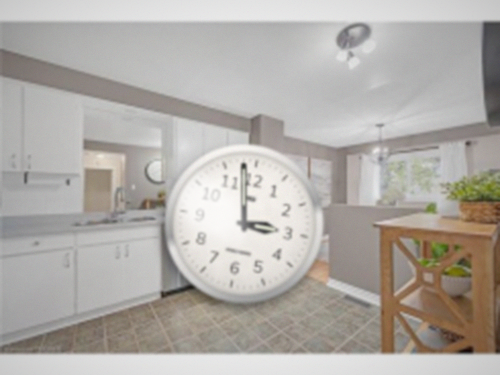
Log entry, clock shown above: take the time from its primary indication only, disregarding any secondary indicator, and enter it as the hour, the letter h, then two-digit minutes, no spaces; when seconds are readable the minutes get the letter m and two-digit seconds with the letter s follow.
2h58
